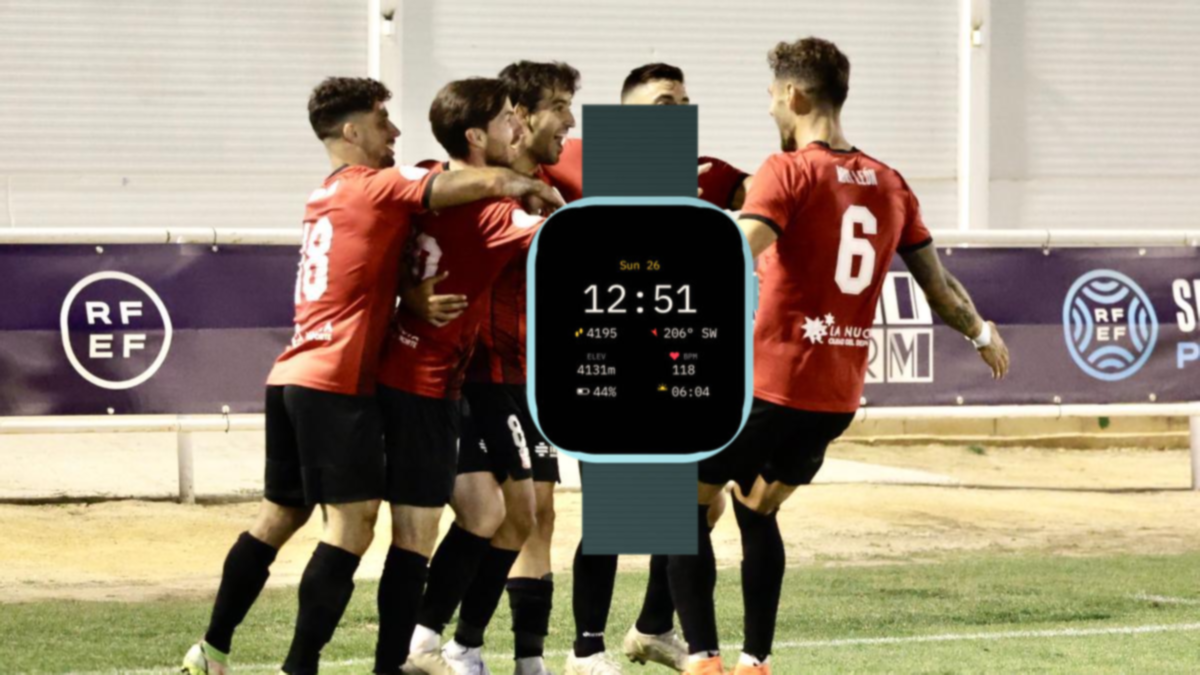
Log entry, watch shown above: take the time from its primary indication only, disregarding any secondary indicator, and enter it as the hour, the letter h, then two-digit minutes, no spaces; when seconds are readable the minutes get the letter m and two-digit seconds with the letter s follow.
12h51
